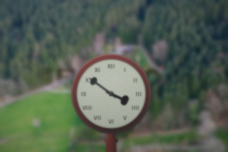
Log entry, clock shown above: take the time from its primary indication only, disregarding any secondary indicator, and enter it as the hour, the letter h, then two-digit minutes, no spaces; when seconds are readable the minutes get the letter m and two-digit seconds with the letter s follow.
3h51
